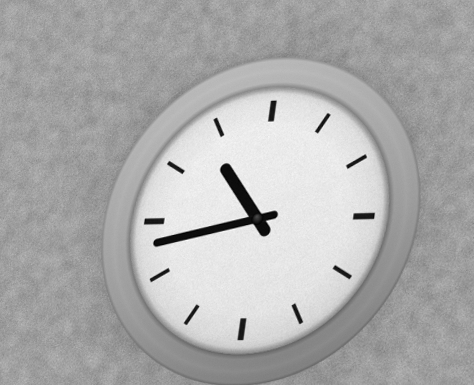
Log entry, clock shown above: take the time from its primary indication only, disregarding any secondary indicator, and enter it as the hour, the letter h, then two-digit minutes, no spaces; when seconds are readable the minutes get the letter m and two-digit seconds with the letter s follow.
10h43
